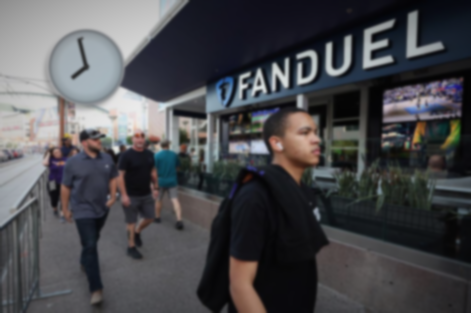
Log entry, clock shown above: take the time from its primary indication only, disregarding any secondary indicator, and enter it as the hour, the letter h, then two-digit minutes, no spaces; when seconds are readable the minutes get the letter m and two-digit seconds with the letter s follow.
7h59
